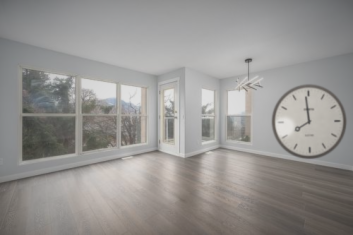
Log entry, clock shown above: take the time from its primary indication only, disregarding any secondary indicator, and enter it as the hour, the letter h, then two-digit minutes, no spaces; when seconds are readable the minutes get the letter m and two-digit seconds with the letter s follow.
7h59
